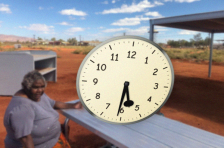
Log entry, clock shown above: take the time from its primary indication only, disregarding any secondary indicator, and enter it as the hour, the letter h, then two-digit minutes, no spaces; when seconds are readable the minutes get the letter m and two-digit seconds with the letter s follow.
5h31
